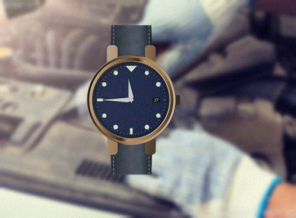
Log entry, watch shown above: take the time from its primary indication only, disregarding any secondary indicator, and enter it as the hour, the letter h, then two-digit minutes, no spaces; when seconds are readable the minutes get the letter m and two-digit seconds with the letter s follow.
11h45
